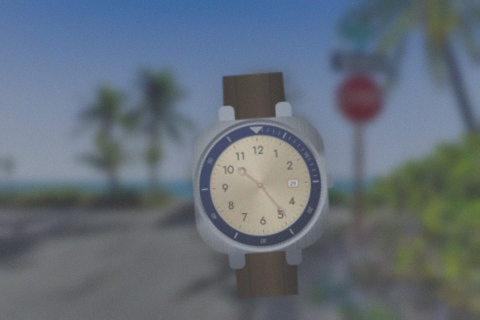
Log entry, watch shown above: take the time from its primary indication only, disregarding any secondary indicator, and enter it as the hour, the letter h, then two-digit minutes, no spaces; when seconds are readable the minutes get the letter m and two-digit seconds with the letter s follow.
10h24
